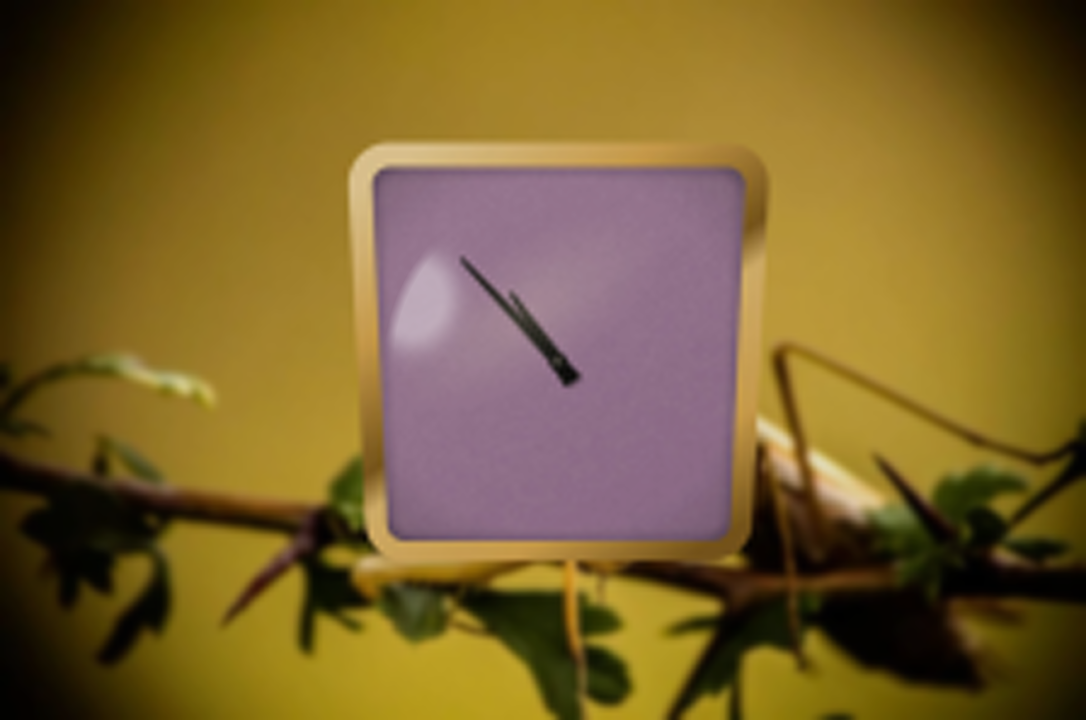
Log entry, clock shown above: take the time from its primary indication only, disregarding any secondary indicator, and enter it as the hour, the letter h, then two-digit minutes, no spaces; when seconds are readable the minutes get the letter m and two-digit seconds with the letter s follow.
10h53
